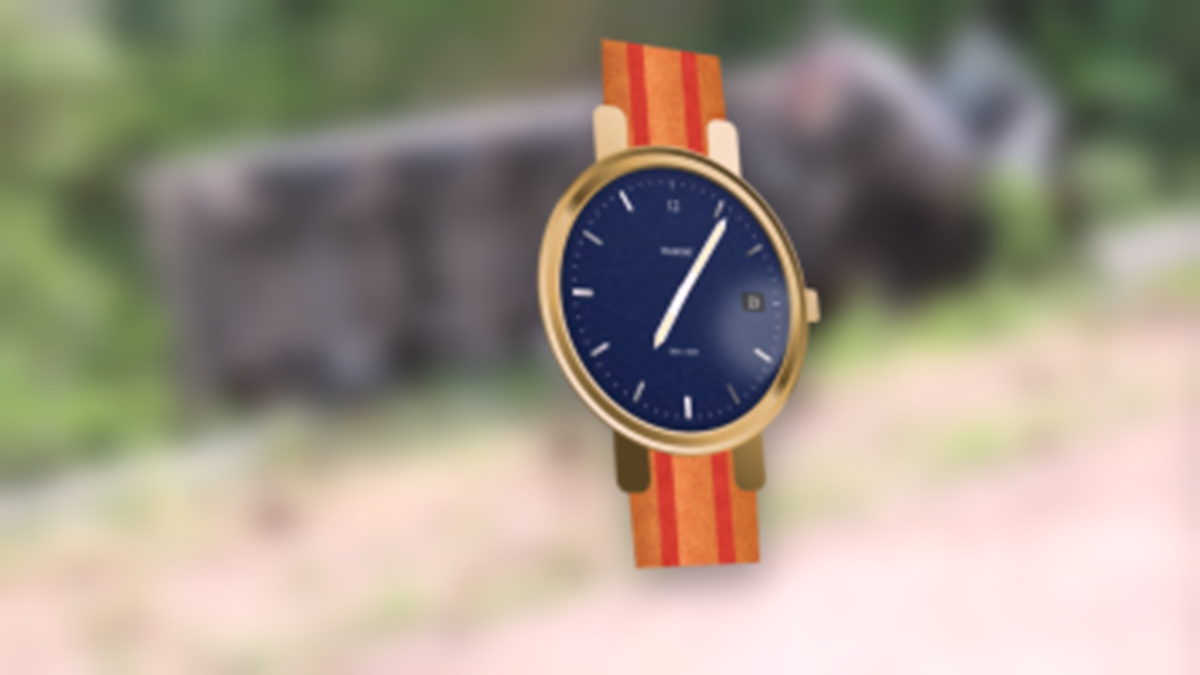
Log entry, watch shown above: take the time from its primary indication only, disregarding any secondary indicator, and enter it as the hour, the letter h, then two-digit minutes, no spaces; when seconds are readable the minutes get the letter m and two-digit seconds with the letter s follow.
7h06
